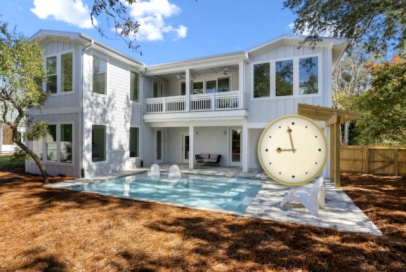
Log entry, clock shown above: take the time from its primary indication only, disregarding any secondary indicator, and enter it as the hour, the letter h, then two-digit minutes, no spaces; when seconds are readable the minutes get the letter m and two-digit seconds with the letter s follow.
8h58
